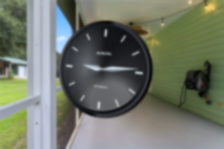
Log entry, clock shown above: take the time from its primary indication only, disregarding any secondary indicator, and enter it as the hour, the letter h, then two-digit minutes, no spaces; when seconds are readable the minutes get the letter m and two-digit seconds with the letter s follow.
9h14
